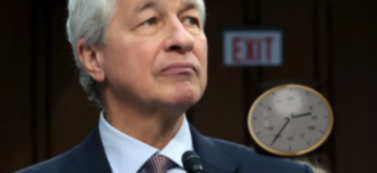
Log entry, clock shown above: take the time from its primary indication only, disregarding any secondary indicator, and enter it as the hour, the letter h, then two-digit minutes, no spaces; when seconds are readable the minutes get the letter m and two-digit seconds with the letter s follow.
2h35
